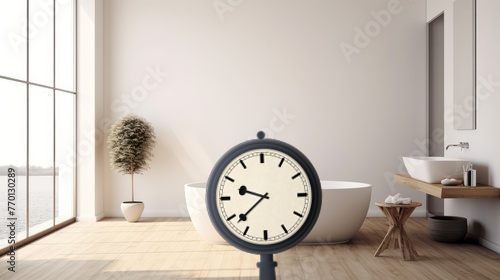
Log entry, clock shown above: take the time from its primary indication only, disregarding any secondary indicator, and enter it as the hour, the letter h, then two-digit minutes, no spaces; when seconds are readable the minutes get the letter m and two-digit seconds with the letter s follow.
9h38
